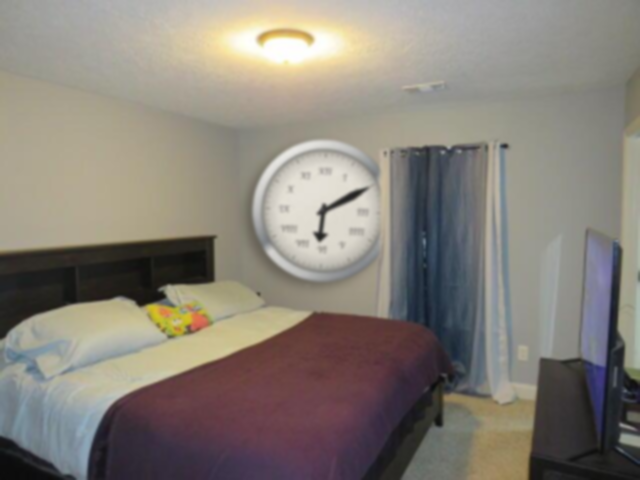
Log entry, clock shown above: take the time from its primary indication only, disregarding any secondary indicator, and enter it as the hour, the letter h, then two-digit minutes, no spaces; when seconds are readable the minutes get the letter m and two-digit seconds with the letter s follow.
6h10
